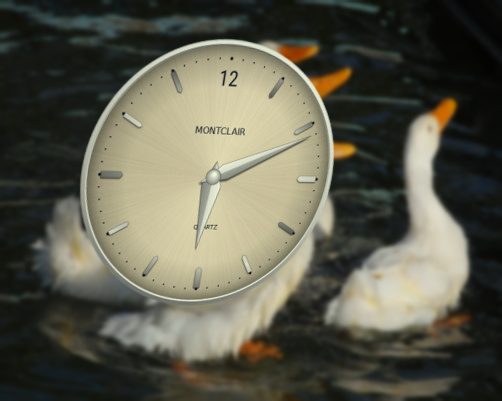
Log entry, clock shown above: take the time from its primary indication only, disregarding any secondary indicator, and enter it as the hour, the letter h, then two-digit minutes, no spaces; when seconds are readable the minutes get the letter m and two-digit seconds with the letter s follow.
6h11
